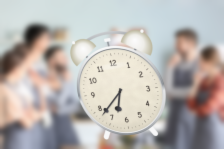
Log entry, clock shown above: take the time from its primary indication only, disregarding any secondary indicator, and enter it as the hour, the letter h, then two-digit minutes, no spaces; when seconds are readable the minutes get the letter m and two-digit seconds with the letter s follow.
6h38
